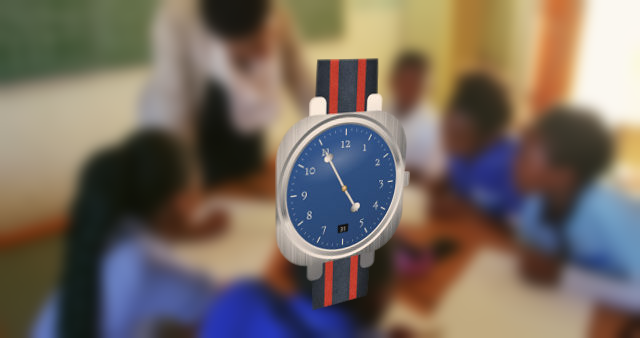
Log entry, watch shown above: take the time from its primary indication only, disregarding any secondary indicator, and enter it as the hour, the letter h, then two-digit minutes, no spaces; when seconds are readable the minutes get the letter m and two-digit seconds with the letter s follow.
4h55
